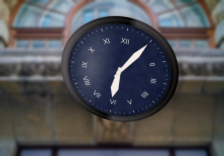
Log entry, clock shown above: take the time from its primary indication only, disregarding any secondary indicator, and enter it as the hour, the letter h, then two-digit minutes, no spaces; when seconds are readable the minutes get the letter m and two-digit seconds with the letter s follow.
6h05
